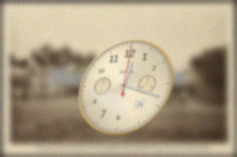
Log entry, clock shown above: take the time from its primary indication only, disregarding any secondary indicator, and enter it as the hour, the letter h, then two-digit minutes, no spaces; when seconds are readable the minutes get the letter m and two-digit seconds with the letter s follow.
12h18
